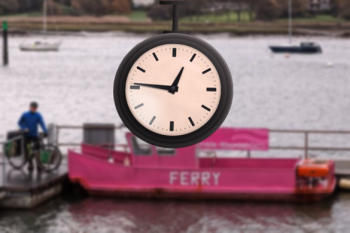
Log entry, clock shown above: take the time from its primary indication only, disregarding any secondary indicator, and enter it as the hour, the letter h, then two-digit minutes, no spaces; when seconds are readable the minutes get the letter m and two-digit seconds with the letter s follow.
12h46
